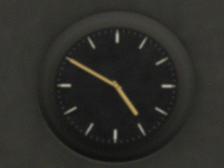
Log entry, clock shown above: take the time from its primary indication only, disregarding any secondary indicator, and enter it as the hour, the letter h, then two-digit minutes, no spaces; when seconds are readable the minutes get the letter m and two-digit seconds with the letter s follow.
4h50
